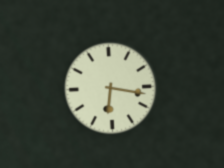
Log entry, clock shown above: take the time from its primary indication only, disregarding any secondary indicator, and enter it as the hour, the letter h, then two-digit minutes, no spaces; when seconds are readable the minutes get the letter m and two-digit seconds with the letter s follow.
6h17
